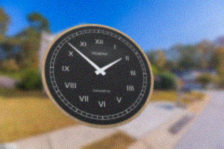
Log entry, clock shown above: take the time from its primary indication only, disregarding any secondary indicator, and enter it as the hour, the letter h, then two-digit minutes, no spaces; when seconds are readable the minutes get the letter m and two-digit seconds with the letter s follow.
1h52
